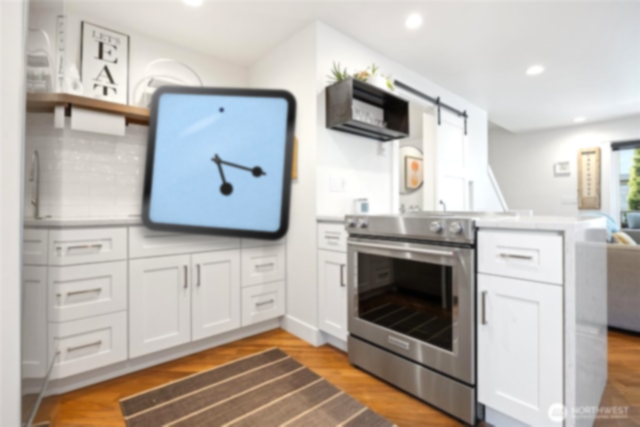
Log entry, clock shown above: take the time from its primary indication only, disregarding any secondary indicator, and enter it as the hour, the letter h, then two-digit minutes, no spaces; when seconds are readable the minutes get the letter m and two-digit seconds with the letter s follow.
5h17
